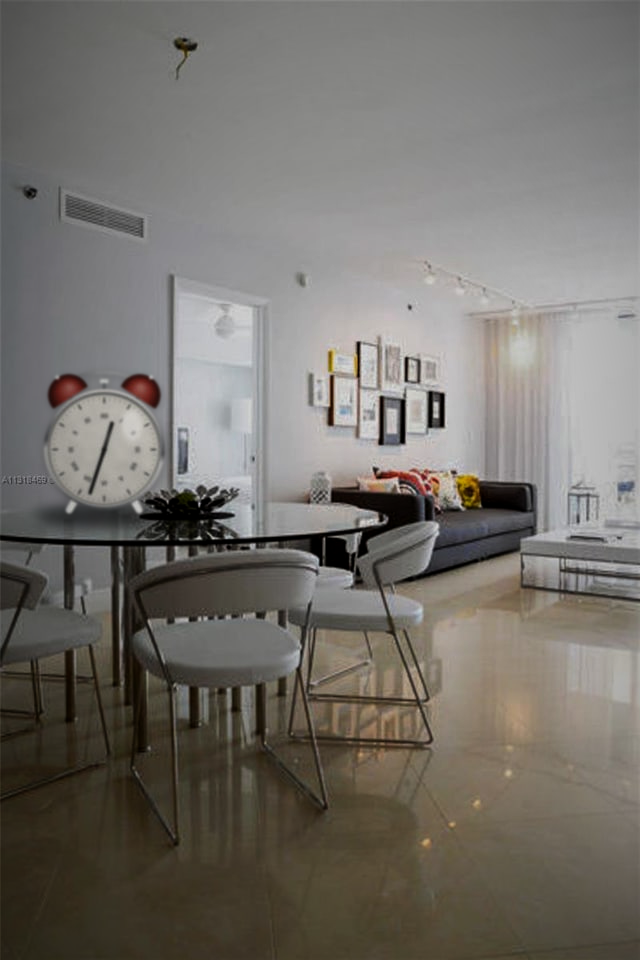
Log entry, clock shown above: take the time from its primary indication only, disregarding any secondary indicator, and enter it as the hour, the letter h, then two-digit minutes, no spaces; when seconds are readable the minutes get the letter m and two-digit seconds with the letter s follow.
12h33
